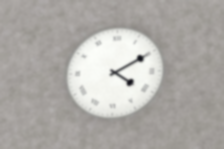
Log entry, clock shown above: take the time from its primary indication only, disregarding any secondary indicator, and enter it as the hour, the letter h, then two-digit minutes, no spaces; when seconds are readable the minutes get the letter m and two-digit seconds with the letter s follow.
4h10
